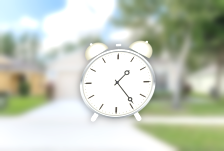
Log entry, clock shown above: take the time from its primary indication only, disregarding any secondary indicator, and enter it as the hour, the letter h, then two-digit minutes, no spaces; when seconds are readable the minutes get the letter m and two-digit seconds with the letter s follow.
1h24
